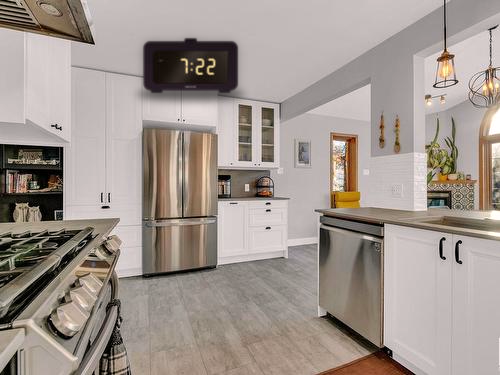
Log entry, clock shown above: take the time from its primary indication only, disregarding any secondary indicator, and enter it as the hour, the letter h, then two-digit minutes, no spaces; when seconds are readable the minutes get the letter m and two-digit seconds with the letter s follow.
7h22
